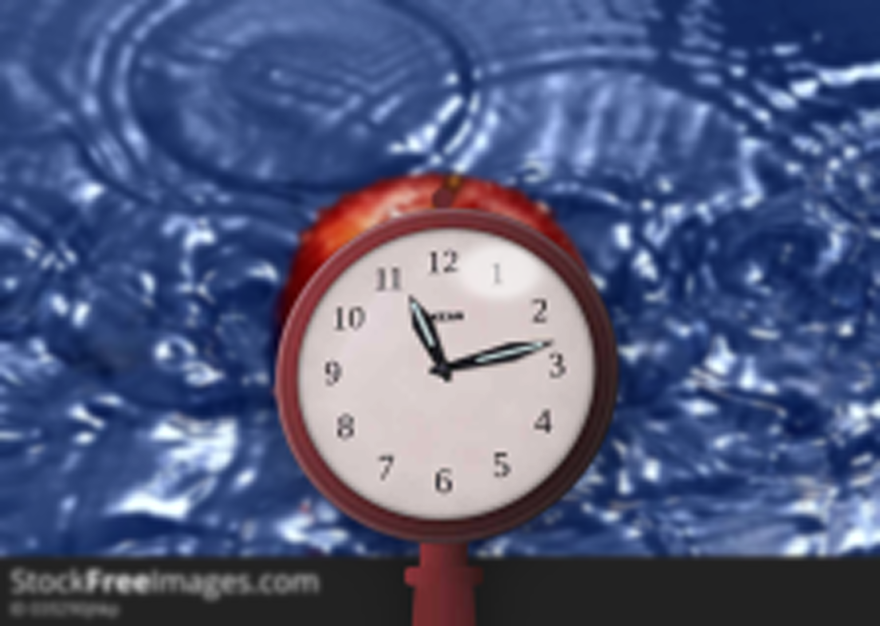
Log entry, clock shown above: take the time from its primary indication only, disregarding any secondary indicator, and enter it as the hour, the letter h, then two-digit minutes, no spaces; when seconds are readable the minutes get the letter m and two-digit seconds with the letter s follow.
11h13
